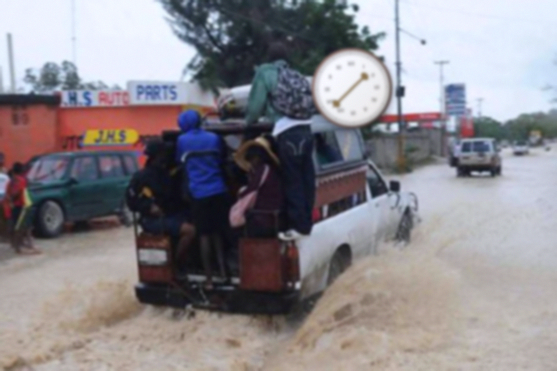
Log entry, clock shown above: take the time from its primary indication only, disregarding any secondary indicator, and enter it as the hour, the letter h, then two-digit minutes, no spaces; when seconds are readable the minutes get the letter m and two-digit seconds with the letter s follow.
1h38
